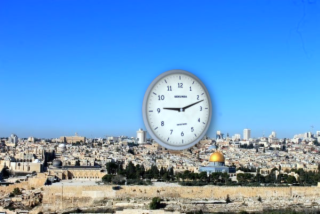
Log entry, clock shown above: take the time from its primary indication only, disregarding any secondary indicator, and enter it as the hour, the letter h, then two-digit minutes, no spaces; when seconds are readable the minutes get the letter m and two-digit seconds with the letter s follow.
9h12
